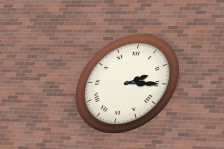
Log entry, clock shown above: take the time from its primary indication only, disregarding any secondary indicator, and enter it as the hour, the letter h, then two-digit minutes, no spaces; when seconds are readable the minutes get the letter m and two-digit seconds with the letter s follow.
2h15
